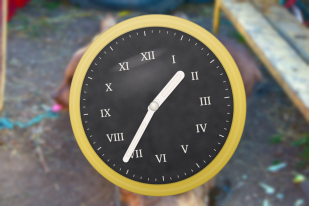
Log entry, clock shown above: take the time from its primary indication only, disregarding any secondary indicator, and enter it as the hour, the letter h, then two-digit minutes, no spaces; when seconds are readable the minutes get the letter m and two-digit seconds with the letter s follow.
1h36
